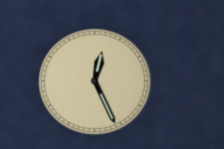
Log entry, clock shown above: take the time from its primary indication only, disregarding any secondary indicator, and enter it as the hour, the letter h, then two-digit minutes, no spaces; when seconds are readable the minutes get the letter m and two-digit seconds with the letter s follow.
12h26
